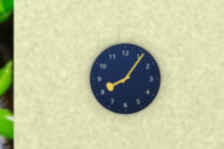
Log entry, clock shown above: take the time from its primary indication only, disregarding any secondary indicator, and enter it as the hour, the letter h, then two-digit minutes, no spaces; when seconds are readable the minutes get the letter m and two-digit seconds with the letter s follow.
8h06
